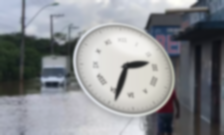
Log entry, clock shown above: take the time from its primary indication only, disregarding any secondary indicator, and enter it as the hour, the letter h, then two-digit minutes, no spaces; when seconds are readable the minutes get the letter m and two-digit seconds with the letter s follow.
2h34
